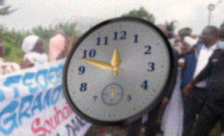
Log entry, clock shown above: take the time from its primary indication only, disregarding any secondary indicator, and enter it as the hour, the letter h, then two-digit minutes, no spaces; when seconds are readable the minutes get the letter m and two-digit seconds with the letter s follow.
11h48
